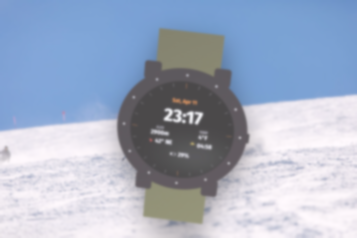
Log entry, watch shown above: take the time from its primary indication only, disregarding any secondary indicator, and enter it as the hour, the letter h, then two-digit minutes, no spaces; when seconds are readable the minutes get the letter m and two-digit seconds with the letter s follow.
23h17
